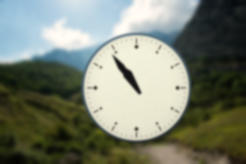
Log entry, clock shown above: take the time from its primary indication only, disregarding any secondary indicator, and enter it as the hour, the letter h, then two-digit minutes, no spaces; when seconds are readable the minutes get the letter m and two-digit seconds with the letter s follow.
10h54
